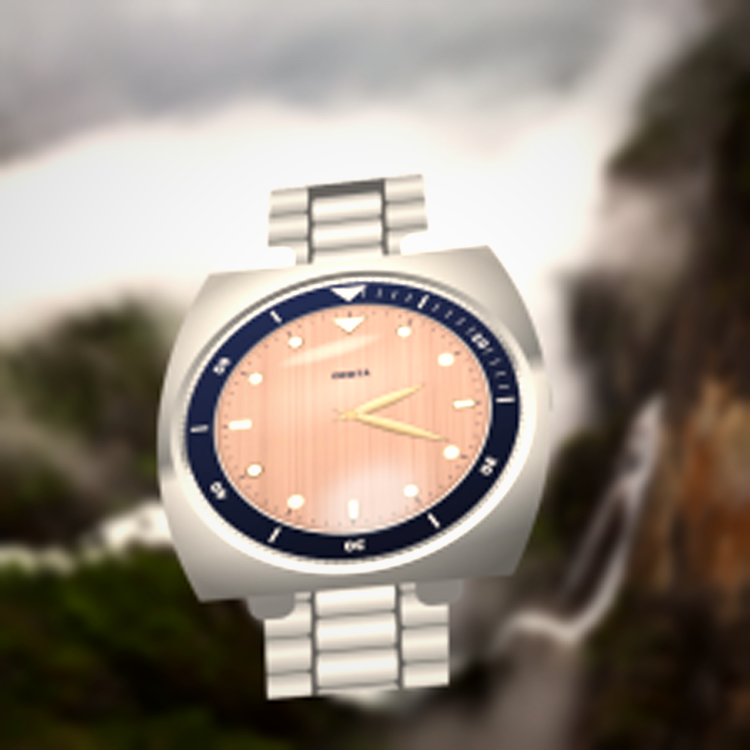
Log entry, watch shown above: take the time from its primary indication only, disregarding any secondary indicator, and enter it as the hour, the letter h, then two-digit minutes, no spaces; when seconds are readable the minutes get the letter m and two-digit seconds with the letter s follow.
2h19
